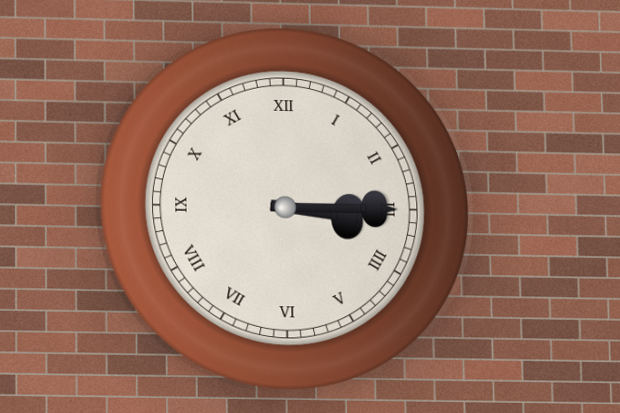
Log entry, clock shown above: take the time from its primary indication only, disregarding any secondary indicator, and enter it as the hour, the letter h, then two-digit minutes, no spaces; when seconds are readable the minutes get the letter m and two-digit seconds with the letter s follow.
3h15
